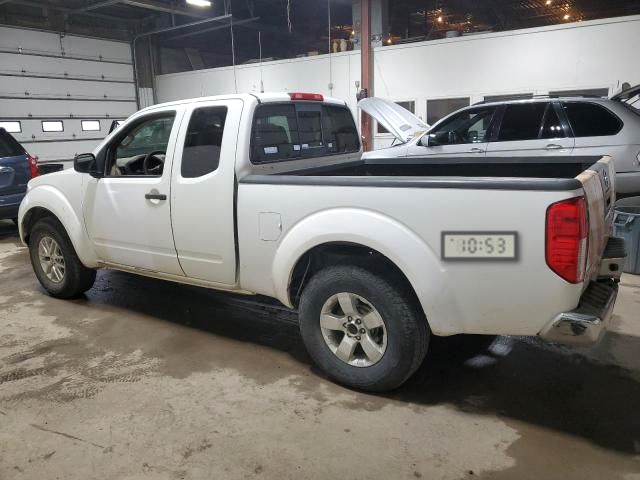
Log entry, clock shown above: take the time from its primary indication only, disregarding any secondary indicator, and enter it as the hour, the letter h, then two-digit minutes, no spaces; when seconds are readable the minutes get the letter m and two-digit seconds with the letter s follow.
10h53
